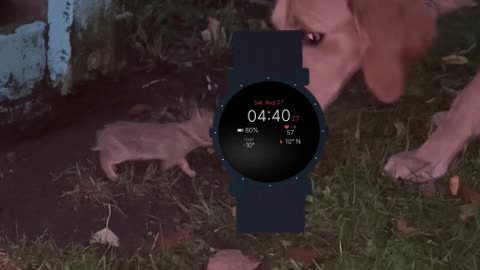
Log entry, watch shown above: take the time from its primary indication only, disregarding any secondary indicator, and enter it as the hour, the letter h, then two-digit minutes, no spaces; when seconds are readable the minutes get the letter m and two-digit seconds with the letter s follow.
4h40
